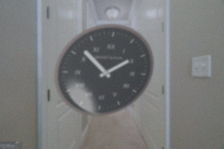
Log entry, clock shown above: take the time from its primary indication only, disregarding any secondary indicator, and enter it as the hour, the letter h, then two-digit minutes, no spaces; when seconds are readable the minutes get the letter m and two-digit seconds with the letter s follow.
1h52
